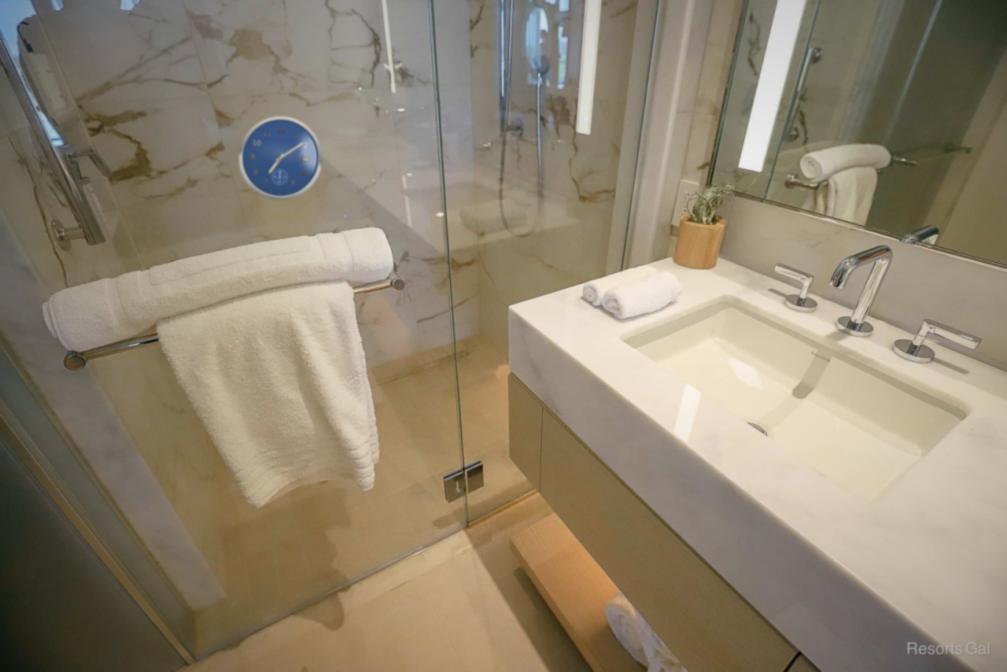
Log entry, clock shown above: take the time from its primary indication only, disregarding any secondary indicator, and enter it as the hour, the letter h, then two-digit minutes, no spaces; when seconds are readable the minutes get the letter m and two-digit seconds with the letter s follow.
7h09
